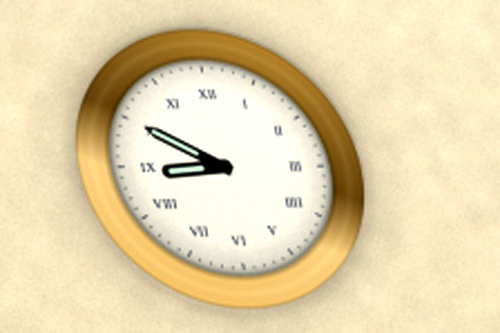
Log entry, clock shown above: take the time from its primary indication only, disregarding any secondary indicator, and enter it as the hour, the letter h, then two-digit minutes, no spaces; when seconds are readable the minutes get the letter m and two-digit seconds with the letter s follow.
8h50
